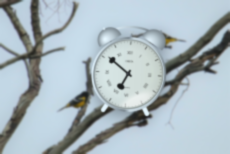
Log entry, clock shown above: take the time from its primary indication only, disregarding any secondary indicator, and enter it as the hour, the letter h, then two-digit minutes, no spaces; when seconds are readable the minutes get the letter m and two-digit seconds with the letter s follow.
6h51
